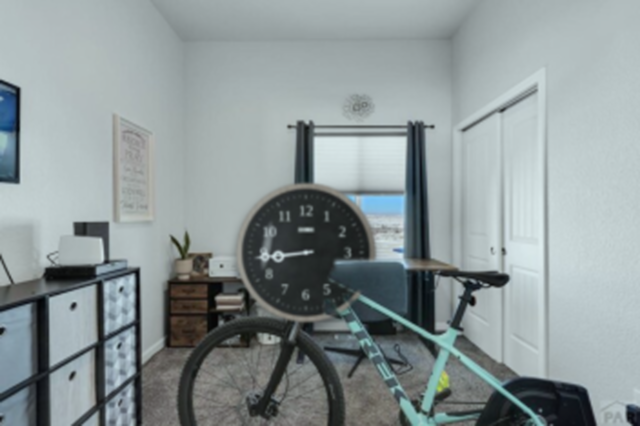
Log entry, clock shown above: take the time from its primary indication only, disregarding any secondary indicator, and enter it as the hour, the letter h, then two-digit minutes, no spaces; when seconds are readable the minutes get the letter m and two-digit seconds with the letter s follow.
8h44
